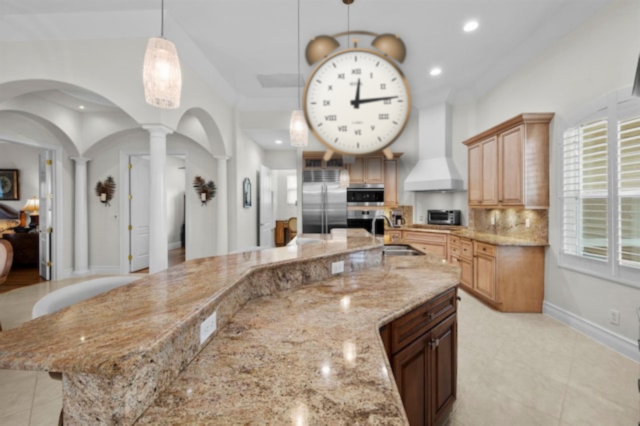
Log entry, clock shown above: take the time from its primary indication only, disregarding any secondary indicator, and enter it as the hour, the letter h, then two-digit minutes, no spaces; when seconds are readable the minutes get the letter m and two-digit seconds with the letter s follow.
12h14
